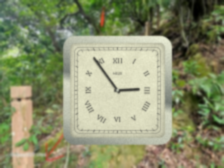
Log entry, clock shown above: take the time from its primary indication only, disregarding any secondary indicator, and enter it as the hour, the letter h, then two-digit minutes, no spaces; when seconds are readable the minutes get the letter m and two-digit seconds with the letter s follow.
2h54
